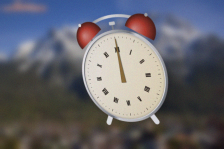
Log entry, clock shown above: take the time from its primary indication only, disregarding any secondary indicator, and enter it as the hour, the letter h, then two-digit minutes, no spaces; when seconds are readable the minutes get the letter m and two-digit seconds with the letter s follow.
12h00
